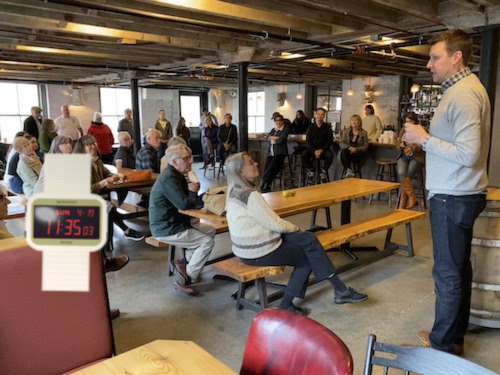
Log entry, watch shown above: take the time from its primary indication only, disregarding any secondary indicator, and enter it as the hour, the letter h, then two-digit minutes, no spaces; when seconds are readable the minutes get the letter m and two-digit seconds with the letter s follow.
11h35
